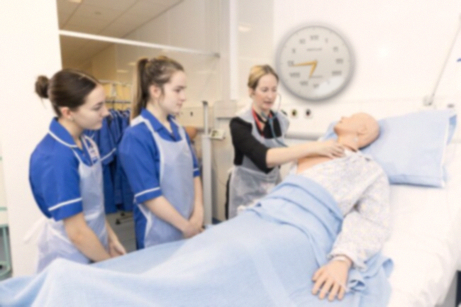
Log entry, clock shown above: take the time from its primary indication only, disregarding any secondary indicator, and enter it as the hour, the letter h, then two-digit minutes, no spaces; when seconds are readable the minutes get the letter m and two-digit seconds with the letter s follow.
6h44
